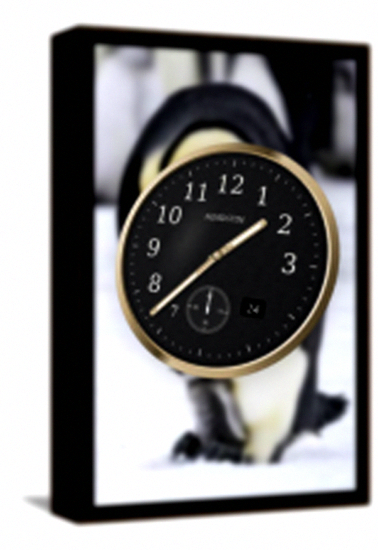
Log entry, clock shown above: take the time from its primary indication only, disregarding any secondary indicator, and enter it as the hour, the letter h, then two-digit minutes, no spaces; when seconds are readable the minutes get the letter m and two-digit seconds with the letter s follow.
1h37
